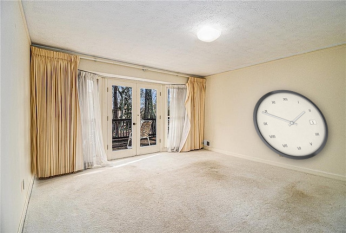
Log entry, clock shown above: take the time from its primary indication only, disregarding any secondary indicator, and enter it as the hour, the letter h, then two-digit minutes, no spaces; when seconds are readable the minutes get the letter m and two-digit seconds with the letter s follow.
1h49
